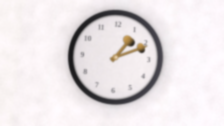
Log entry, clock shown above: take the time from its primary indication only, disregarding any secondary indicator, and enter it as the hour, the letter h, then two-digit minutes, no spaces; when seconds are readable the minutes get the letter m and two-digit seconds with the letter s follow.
1h11
